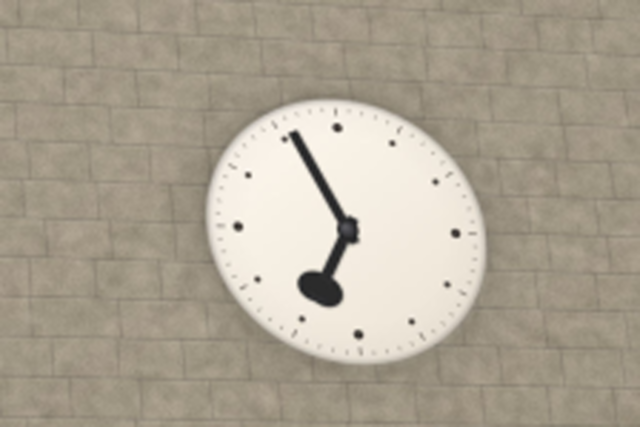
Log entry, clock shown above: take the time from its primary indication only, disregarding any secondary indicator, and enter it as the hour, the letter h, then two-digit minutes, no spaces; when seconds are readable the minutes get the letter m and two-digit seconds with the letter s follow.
6h56
